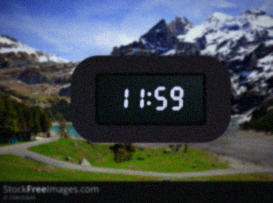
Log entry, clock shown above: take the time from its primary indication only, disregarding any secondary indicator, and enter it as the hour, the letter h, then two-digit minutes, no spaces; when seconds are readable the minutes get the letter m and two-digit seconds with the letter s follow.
11h59
